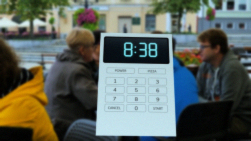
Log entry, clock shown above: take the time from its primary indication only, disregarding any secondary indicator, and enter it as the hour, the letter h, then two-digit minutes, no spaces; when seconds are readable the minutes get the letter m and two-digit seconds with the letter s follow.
8h38
